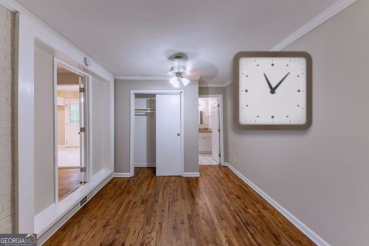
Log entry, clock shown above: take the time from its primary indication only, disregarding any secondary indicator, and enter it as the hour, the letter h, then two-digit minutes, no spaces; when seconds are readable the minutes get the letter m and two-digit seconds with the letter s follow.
11h07
